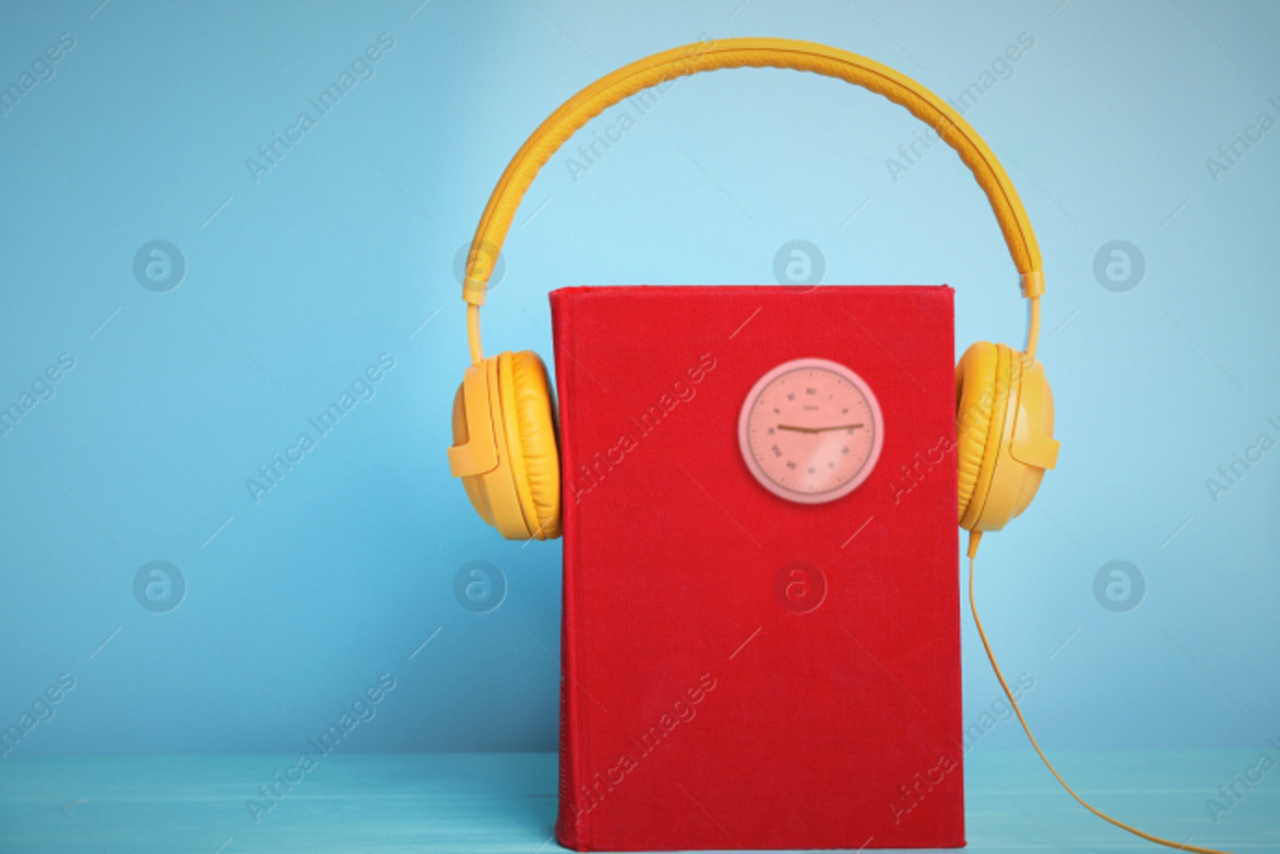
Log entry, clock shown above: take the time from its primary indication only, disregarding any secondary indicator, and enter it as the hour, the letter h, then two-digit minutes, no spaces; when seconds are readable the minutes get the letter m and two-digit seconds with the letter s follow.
9h14
